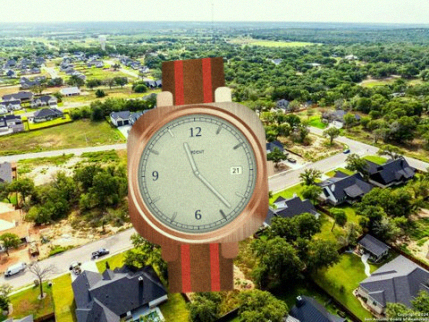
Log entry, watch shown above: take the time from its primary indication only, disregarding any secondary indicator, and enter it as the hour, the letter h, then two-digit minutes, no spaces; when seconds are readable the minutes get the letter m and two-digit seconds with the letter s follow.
11h23
